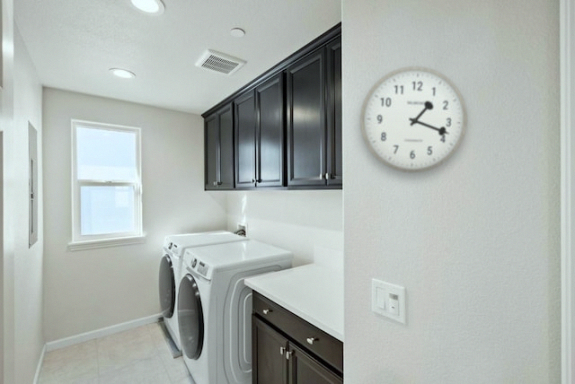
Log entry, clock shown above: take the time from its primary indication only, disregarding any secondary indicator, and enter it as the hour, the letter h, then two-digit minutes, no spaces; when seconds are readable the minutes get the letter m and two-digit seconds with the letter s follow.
1h18
